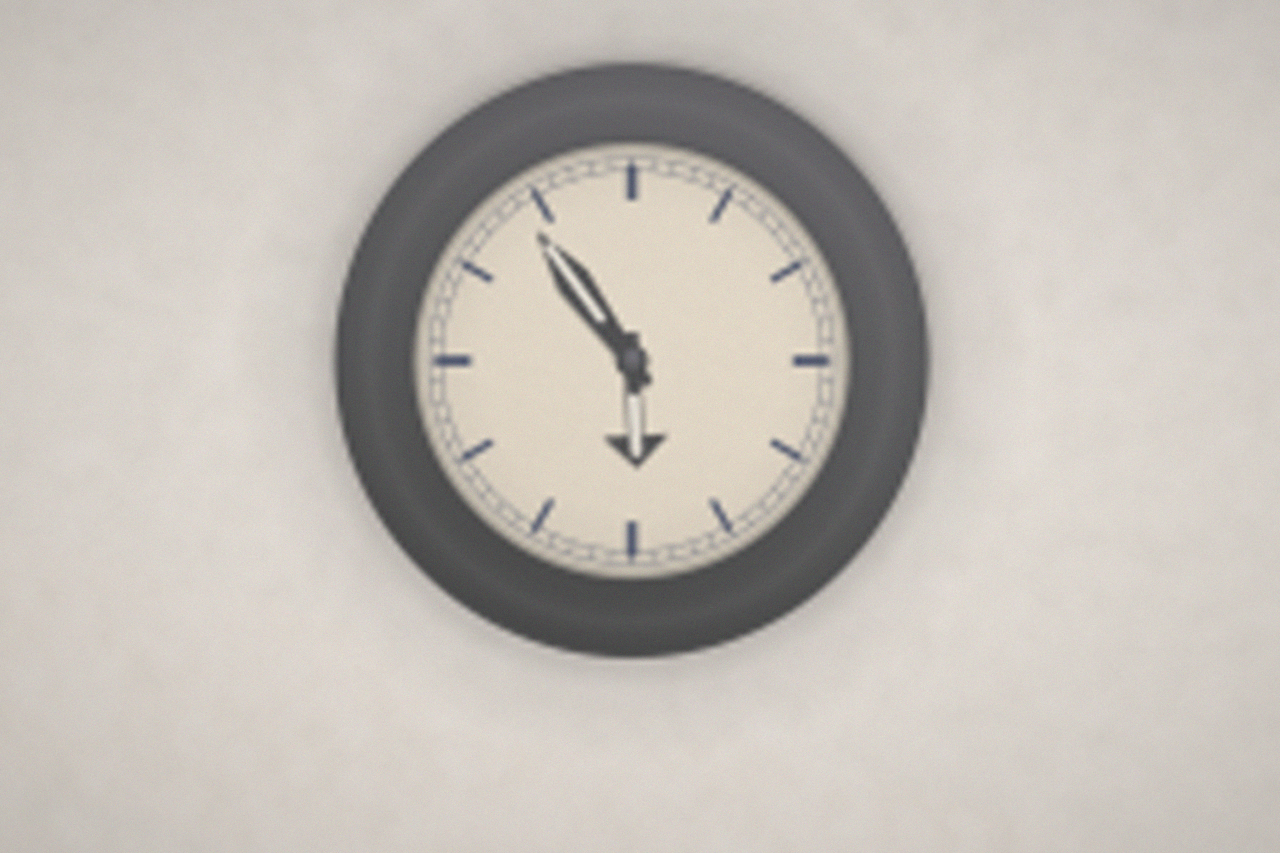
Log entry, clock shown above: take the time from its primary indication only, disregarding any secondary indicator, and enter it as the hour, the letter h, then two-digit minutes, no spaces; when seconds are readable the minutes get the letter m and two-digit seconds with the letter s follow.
5h54
